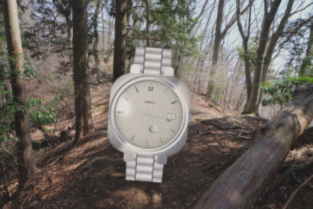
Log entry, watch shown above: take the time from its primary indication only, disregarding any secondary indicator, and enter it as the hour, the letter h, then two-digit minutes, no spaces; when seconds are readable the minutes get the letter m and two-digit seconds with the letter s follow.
5h16
